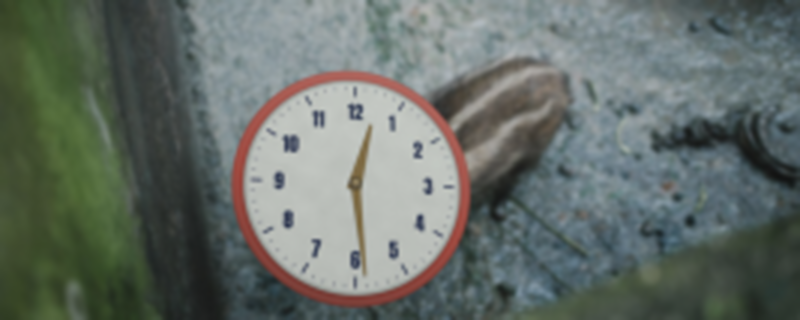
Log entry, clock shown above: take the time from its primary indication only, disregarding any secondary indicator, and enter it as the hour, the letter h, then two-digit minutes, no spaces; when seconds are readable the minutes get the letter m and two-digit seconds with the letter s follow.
12h29
